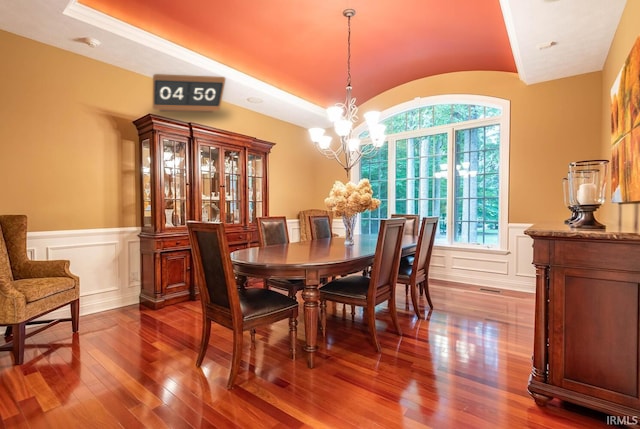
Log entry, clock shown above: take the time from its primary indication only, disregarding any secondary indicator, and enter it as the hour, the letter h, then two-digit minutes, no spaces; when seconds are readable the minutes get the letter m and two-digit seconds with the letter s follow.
4h50
